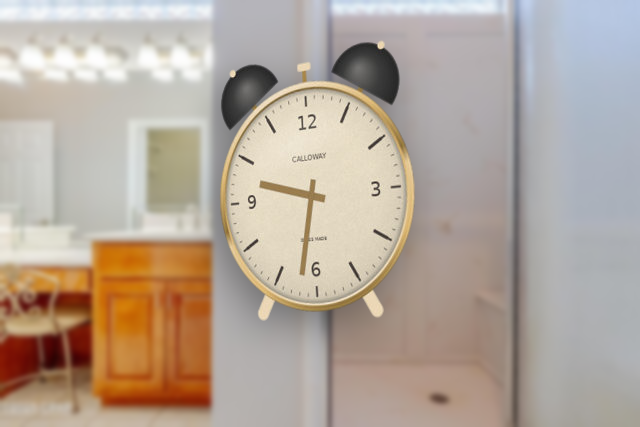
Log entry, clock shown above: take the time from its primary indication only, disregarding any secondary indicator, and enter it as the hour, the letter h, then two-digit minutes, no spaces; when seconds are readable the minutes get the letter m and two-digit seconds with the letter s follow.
9h32
